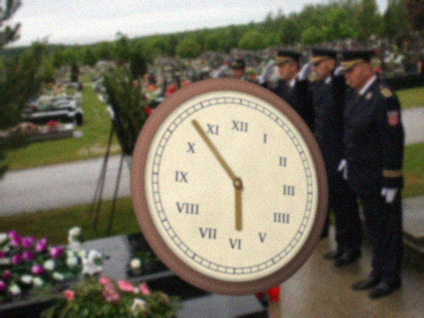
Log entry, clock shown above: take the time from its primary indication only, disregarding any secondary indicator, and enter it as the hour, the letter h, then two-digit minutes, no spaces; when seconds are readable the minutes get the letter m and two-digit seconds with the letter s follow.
5h53
